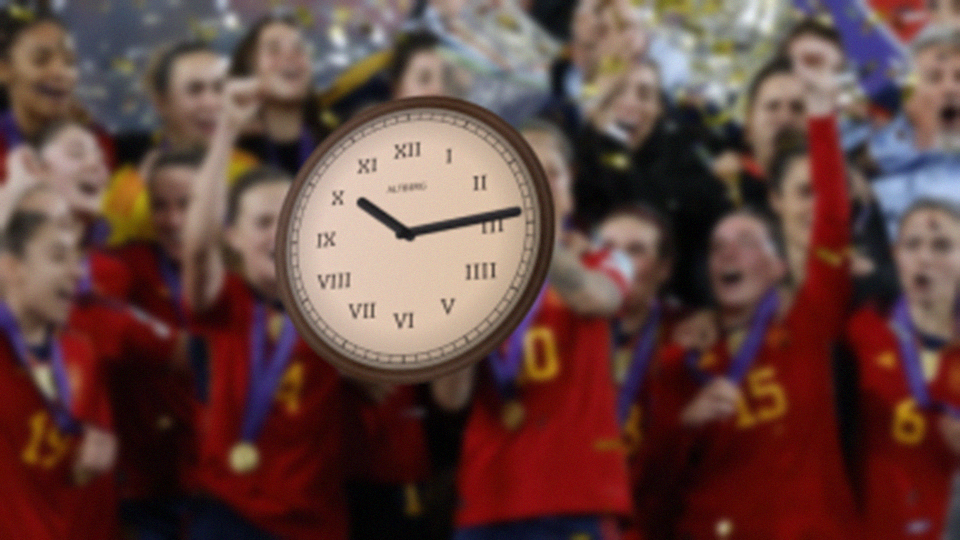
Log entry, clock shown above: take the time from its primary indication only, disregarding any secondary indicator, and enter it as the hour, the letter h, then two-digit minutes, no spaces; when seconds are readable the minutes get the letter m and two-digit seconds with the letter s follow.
10h14
